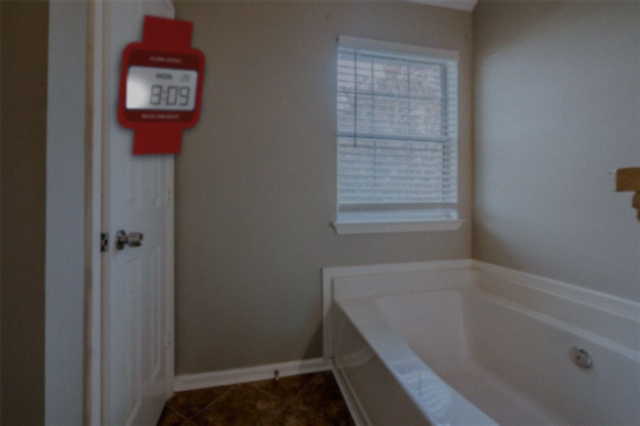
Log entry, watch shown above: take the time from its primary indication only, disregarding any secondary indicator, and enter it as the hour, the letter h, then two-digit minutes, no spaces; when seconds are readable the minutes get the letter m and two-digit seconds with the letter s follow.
8h09
